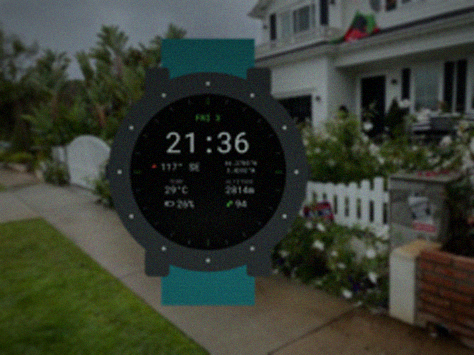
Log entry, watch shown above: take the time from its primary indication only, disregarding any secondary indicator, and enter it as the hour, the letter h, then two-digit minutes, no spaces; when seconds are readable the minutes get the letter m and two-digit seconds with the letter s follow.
21h36
